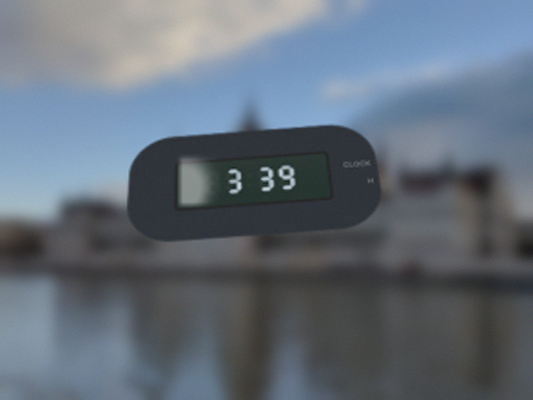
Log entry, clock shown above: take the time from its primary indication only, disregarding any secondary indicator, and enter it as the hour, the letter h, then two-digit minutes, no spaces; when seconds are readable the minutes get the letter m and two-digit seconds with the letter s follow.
3h39
